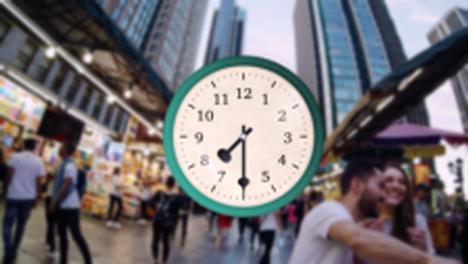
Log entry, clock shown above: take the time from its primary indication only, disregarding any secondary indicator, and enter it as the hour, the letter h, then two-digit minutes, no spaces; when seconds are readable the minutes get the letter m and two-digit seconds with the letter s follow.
7h30
